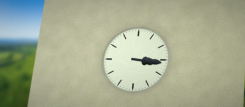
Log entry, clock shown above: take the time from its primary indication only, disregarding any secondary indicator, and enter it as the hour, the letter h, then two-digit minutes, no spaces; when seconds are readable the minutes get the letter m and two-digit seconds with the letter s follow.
3h16
